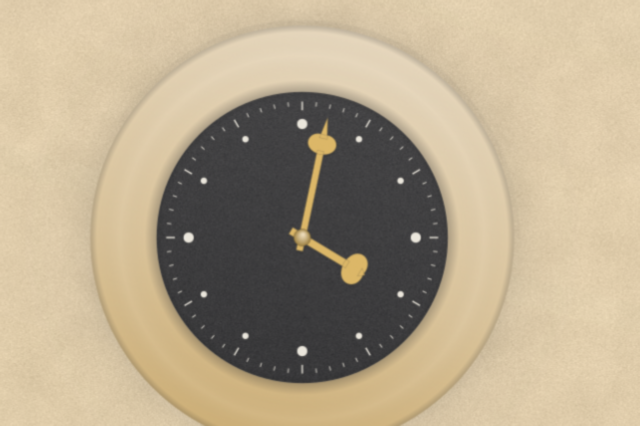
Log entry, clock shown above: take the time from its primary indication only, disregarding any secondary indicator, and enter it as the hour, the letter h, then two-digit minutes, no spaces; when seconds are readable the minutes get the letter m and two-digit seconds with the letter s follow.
4h02
